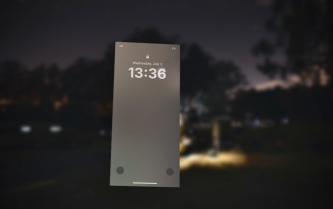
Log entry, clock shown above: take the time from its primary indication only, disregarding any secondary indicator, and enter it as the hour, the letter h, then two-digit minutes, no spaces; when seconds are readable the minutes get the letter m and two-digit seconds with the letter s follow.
13h36
